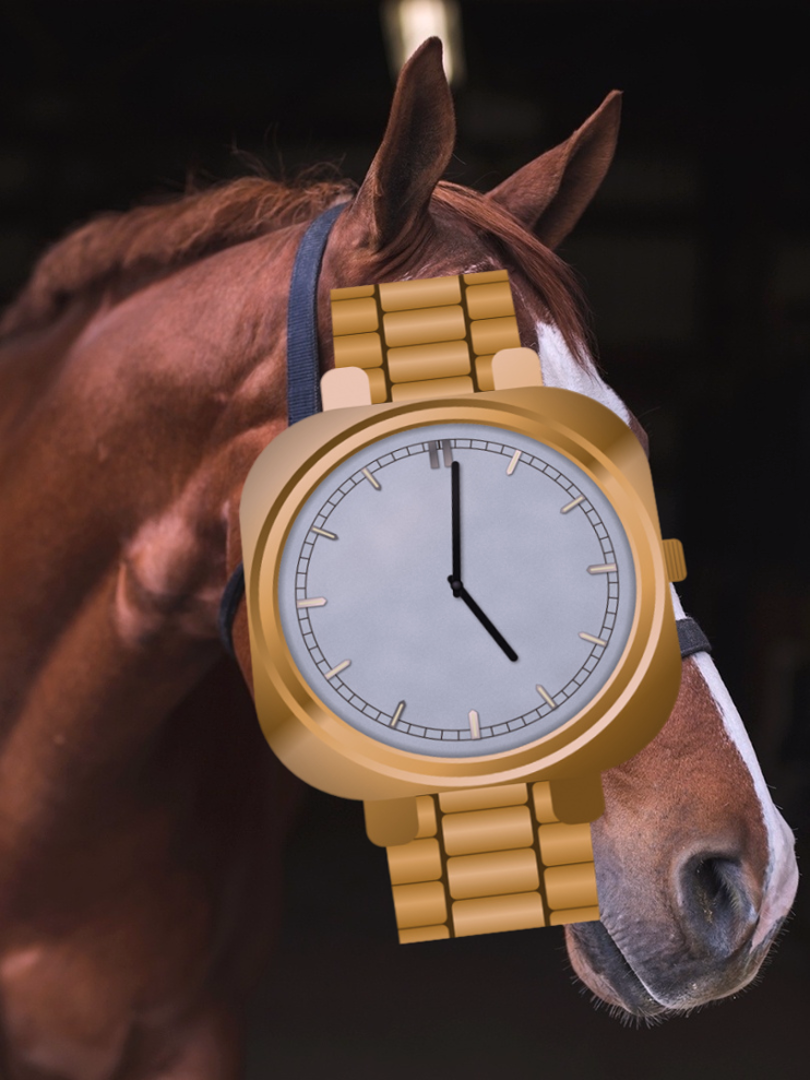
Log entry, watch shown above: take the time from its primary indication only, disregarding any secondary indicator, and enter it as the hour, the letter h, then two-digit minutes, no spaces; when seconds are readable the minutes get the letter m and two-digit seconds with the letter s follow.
5h01
